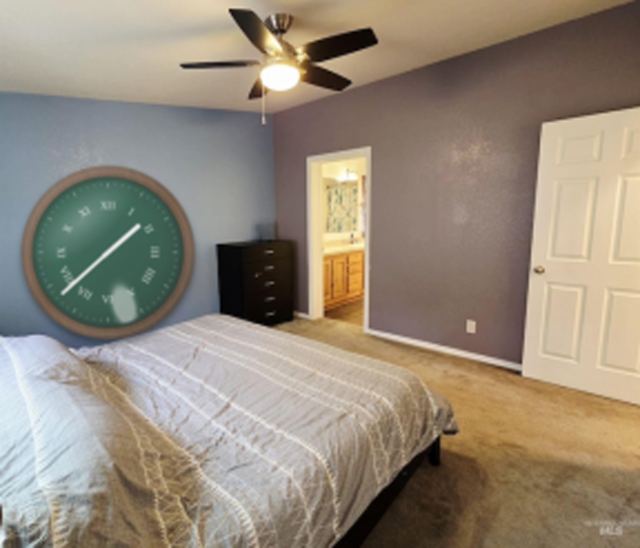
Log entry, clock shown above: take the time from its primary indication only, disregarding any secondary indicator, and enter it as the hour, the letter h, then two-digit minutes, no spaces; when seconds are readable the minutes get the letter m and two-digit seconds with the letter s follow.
1h38
